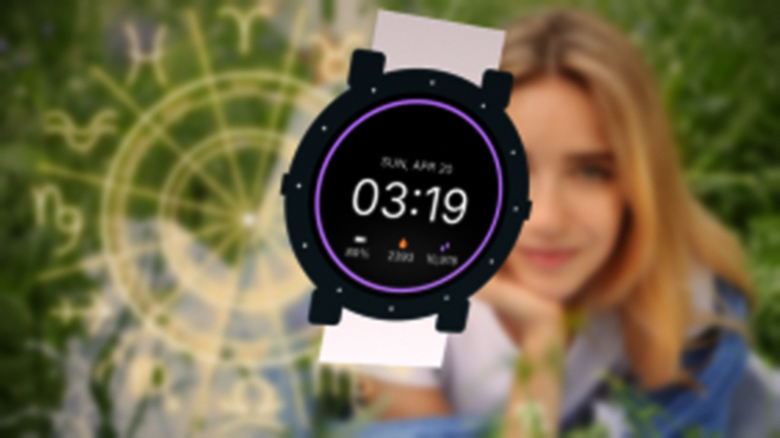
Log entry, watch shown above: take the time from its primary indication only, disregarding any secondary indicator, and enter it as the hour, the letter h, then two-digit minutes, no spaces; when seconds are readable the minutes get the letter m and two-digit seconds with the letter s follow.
3h19
